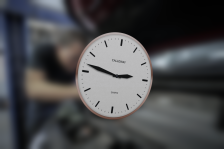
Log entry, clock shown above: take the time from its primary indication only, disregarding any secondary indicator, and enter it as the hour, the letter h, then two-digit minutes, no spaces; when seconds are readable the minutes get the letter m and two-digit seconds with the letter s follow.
2h47
